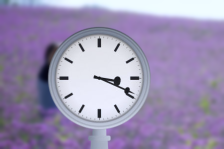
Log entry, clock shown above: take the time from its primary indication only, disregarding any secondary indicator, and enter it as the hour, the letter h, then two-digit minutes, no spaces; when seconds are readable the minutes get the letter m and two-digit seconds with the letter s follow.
3h19
